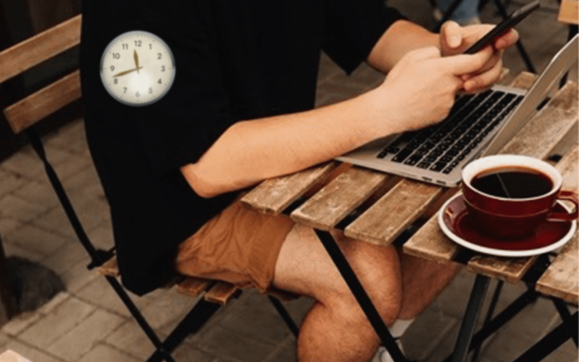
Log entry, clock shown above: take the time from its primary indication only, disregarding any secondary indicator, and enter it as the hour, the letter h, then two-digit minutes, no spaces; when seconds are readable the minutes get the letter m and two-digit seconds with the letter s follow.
11h42
